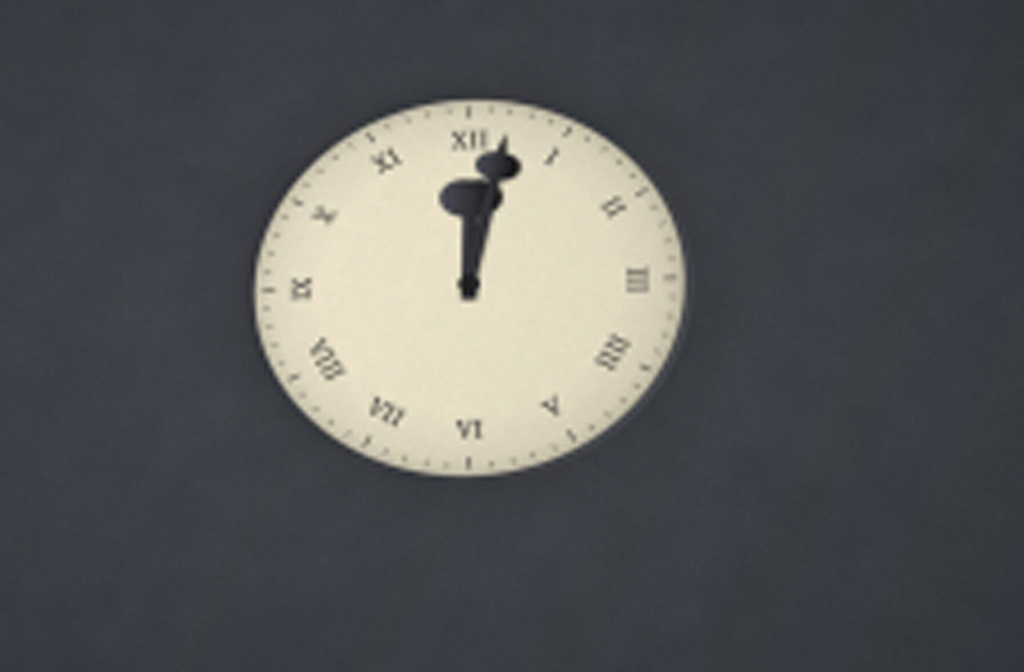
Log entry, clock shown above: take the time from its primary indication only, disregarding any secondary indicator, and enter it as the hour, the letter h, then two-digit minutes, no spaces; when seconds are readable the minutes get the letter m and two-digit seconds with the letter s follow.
12h02
